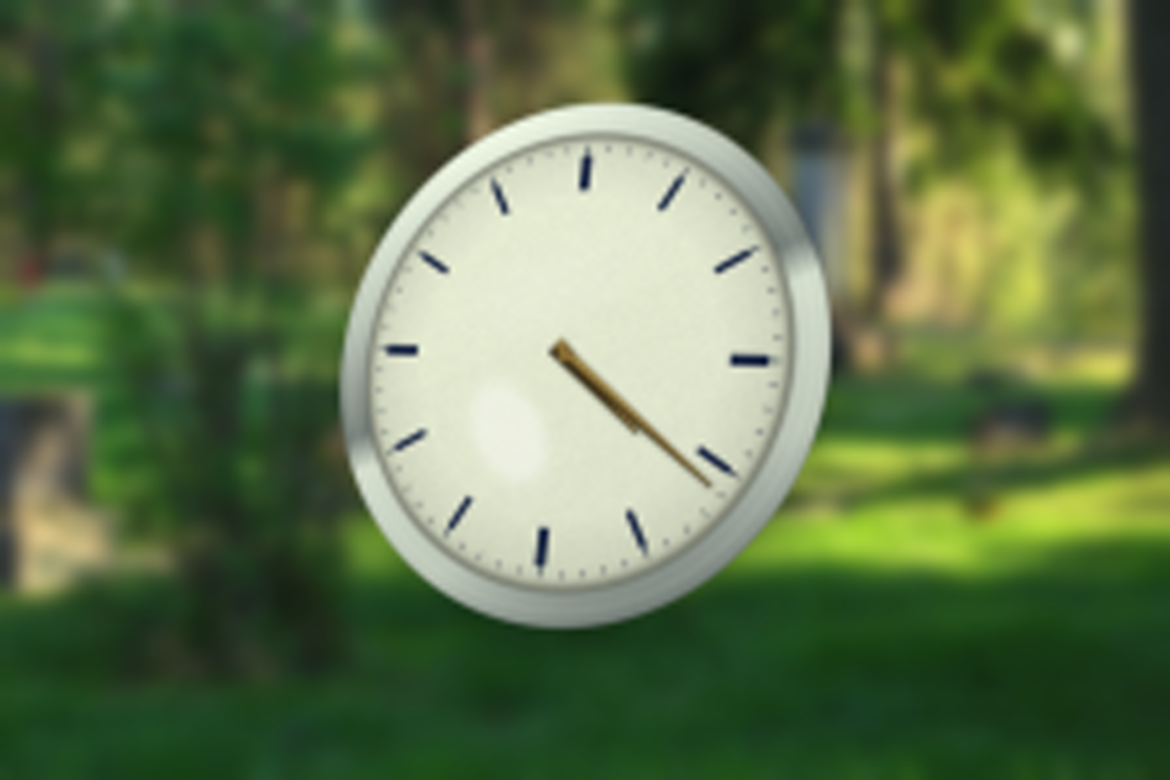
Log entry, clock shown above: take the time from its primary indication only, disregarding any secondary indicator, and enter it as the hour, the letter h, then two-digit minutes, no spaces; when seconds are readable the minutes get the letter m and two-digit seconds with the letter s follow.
4h21
